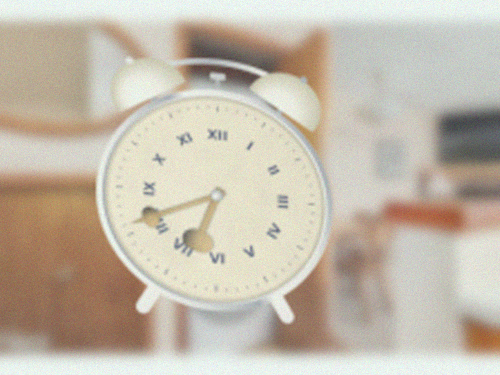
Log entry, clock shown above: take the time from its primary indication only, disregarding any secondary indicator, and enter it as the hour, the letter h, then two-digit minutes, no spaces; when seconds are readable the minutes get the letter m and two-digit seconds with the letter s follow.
6h41
